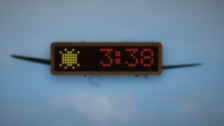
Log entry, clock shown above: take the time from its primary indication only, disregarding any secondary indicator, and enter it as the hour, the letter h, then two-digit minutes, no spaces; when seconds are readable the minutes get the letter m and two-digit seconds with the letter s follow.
3h38
